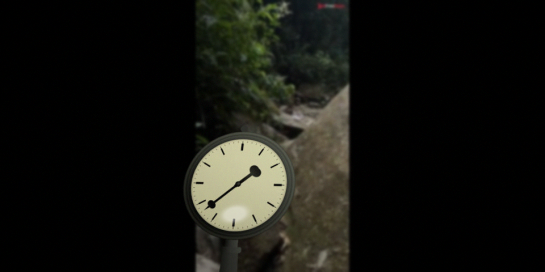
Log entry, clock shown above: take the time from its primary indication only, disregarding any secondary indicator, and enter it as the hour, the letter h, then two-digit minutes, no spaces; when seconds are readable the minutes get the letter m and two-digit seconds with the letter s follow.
1h38
